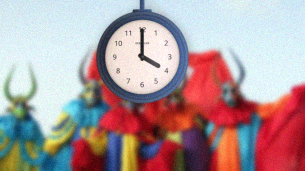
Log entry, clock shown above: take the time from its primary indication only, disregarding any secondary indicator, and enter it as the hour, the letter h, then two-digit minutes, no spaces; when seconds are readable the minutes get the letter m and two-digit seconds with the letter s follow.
4h00
